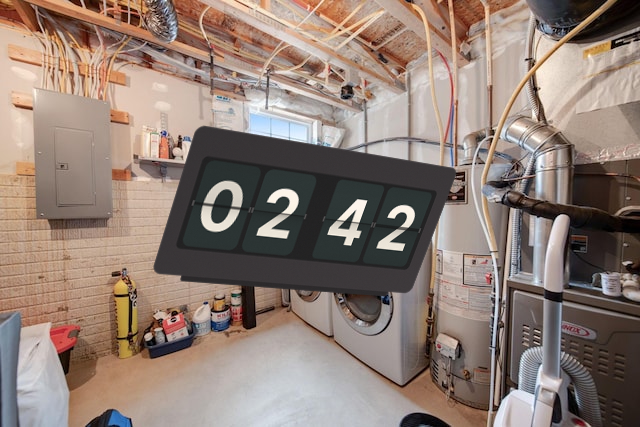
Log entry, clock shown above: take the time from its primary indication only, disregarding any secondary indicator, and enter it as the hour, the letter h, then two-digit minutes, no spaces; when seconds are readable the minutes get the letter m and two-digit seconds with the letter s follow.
2h42
